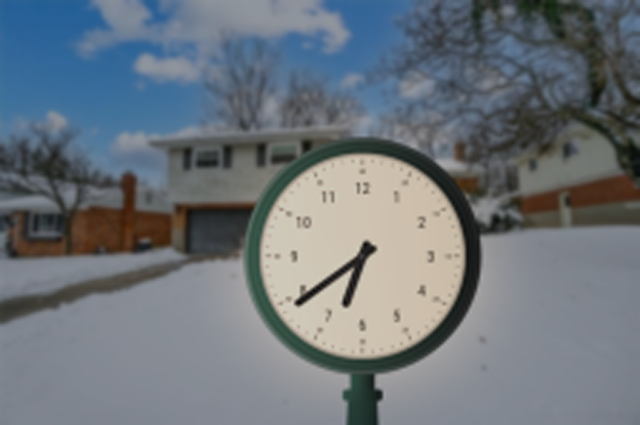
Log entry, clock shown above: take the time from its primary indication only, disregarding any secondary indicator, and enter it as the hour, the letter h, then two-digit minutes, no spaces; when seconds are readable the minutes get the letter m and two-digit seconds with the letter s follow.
6h39
